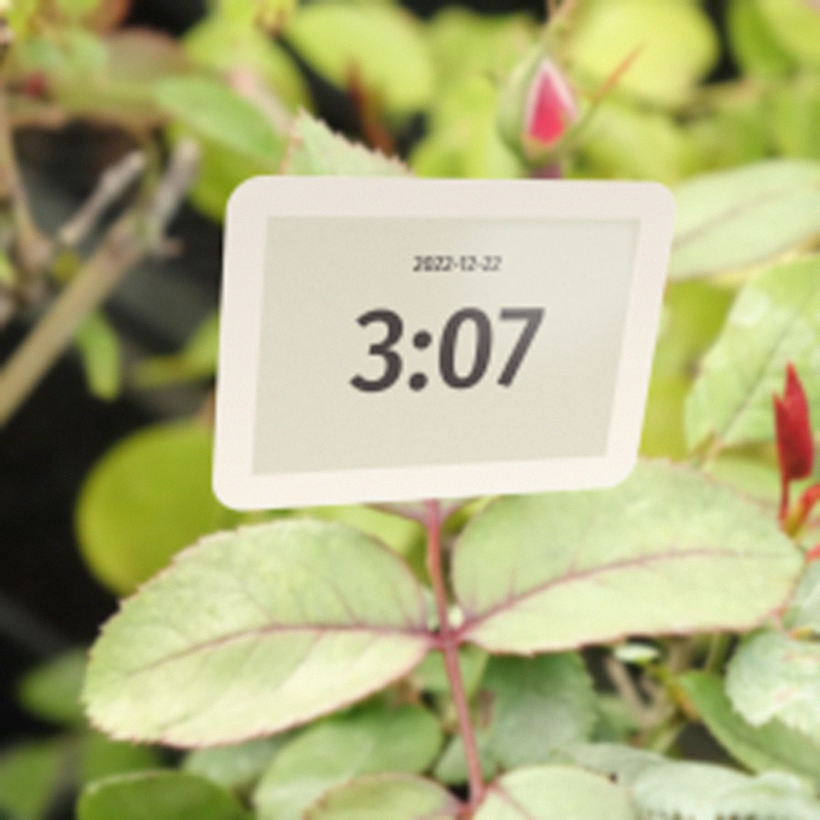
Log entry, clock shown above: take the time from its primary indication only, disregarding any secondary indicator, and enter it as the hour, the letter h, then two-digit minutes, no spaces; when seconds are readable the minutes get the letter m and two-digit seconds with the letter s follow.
3h07
